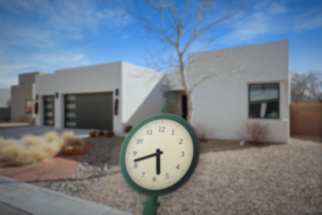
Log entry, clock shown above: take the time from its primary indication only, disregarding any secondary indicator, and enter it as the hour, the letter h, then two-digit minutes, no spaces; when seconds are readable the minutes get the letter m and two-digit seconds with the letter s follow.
5h42
